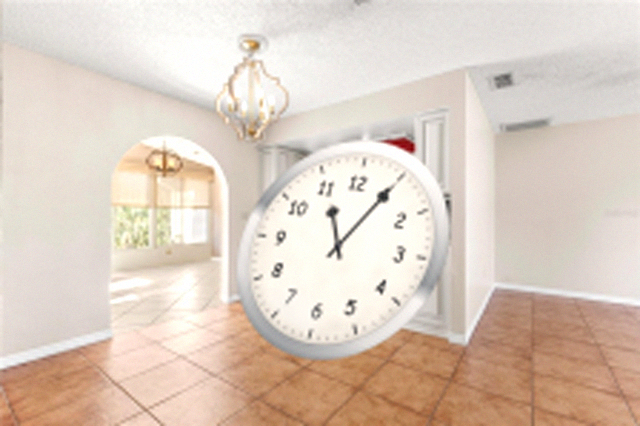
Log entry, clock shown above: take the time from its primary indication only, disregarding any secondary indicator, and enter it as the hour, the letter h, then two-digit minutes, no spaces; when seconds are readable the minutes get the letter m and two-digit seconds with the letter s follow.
11h05
